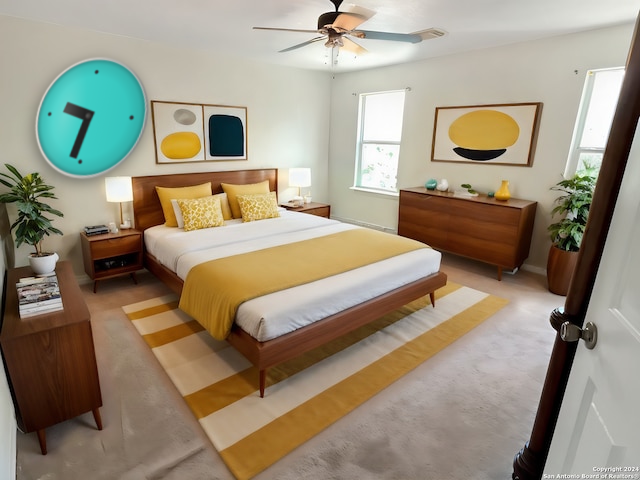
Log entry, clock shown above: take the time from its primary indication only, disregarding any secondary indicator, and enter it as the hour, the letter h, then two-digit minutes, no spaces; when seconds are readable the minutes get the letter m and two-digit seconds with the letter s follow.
9h32
